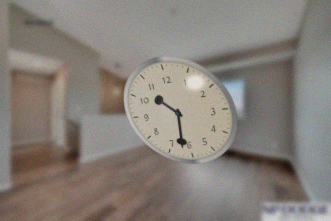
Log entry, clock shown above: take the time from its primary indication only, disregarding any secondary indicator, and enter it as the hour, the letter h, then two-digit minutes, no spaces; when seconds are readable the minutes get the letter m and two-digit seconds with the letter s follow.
10h32
